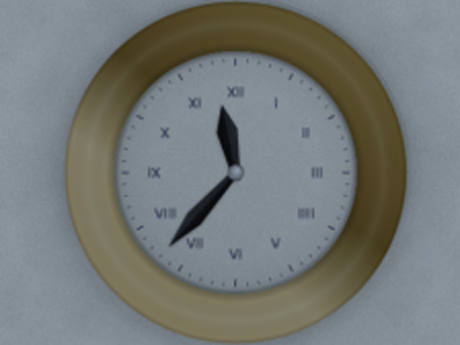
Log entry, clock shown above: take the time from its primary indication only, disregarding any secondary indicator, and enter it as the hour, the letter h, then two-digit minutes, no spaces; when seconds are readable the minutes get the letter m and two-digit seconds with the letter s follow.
11h37
